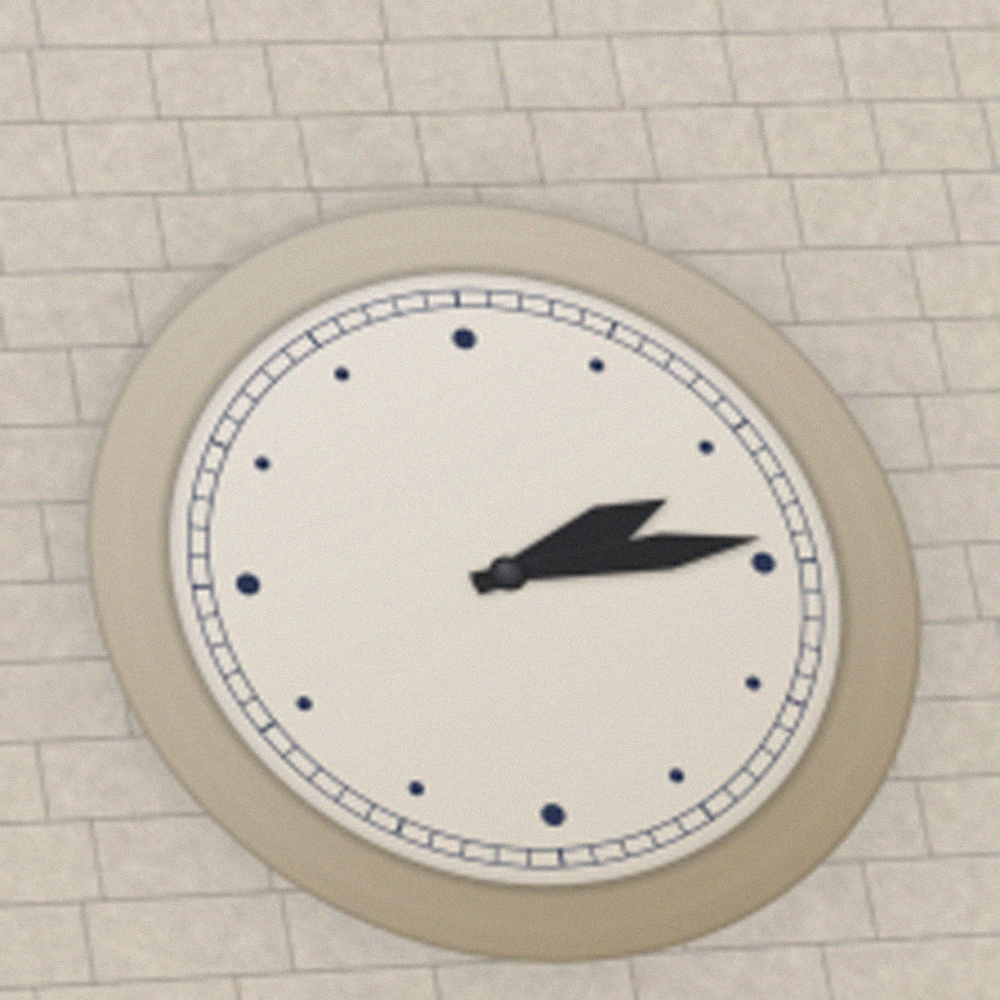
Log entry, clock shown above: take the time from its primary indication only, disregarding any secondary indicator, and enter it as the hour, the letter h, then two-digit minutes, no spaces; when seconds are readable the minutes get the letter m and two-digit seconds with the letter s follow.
2h14
